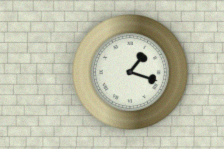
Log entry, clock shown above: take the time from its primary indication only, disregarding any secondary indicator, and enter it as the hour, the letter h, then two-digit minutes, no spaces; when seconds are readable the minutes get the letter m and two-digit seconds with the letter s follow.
1h18
